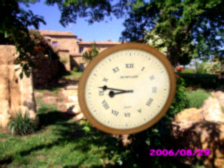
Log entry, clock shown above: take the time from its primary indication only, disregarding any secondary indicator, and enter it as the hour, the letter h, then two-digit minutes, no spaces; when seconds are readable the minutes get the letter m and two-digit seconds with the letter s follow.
8h47
